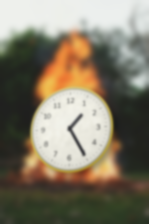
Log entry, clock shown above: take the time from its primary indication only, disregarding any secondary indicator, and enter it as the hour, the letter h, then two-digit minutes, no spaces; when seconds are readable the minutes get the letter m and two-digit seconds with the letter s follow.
1h25
